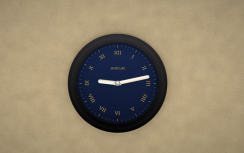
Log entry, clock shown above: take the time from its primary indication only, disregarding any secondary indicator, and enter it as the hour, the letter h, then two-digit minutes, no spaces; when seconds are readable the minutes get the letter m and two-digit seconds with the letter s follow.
9h13
